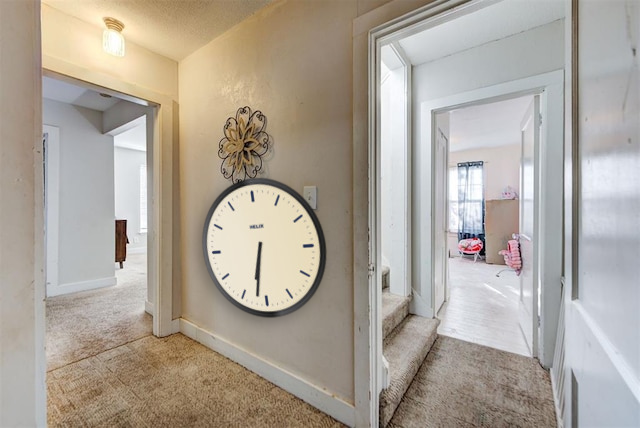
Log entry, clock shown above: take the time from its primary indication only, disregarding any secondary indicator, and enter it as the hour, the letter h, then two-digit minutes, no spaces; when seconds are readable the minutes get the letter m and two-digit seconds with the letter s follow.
6h32
